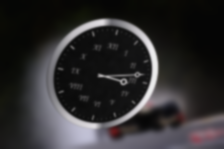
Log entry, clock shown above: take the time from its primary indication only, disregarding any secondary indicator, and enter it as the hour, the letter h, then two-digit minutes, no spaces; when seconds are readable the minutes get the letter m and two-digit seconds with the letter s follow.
3h13
